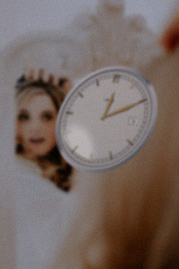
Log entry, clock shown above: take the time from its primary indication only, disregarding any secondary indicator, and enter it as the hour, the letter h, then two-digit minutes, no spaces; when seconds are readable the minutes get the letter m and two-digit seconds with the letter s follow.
12h10
